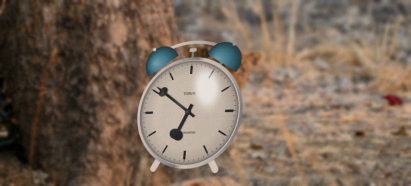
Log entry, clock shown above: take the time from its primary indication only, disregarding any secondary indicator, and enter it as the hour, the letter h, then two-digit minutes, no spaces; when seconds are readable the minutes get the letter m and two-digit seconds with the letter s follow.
6h51
